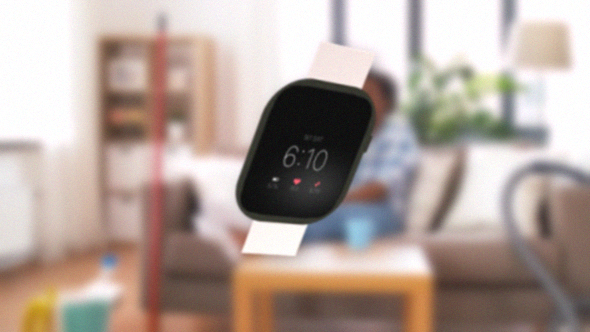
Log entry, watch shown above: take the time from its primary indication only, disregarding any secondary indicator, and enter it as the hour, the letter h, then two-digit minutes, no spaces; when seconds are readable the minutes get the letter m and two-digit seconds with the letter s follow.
6h10
